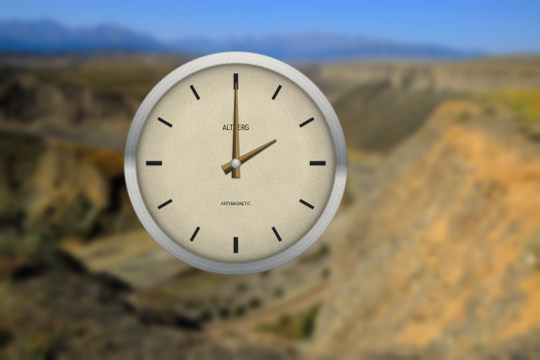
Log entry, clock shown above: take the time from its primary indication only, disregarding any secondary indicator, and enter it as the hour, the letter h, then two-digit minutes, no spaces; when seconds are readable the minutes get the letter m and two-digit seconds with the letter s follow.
2h00
